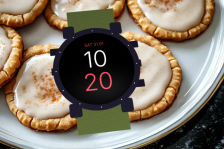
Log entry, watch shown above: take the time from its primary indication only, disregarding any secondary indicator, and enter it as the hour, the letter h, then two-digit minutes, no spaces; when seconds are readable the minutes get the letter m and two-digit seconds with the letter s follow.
10h20
